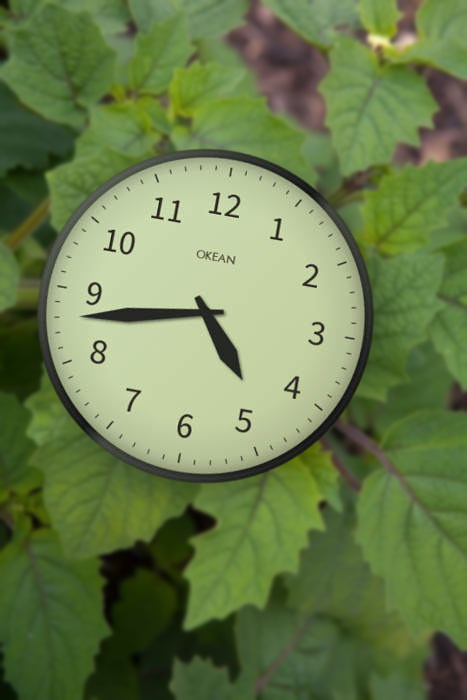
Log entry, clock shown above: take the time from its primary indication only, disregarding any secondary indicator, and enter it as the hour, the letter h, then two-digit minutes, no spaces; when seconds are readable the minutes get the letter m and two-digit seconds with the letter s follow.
4h43
